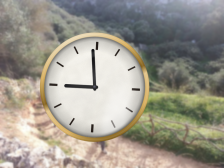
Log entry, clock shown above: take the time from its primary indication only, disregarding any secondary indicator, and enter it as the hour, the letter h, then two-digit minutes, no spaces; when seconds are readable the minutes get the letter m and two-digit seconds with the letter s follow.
8h59
